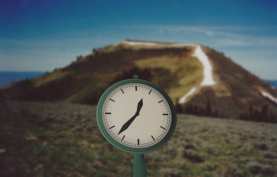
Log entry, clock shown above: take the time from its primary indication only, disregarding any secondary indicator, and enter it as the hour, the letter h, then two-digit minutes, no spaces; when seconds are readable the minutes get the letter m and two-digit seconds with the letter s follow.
12h37
